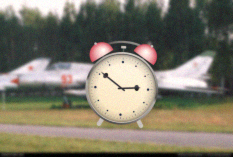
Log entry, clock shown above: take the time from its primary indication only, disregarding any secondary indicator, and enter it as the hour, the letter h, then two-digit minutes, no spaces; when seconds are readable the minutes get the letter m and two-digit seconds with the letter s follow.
2h51
